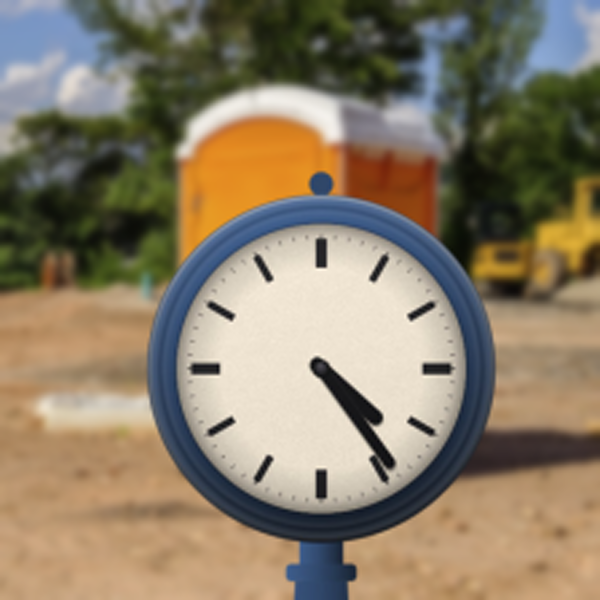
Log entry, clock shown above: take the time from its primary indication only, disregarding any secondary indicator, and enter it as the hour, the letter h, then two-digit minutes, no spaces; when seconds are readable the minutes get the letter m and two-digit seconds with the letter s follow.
4h24
